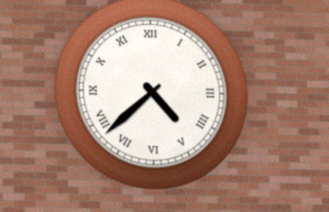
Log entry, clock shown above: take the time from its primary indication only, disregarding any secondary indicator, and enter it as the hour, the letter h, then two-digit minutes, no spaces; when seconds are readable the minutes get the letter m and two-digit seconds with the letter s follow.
4h38
